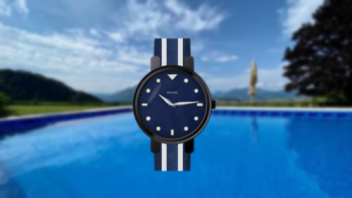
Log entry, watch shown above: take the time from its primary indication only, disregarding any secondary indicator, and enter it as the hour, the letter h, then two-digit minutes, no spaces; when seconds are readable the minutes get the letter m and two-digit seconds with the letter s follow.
10h14
